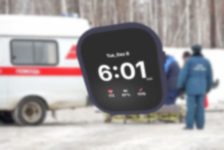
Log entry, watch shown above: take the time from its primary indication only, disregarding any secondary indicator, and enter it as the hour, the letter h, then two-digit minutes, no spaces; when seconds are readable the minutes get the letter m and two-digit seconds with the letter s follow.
6h01
